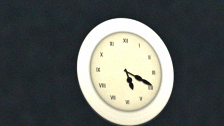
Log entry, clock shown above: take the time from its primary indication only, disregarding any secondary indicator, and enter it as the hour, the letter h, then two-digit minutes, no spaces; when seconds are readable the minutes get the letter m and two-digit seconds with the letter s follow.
5h19
